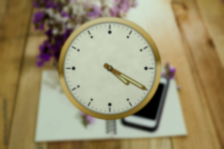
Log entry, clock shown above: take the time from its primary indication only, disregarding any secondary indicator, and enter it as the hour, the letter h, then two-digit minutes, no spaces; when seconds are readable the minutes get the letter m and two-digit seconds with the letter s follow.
4h20
